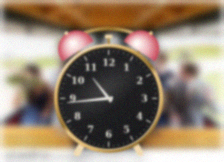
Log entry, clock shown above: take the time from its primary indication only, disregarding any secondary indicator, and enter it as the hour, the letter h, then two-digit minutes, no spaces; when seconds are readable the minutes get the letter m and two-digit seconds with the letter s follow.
10h44
